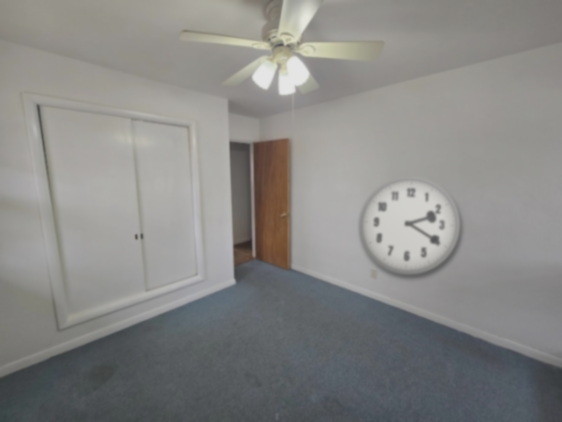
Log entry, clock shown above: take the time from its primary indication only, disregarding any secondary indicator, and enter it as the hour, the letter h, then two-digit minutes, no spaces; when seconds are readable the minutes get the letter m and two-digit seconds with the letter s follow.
2h20
